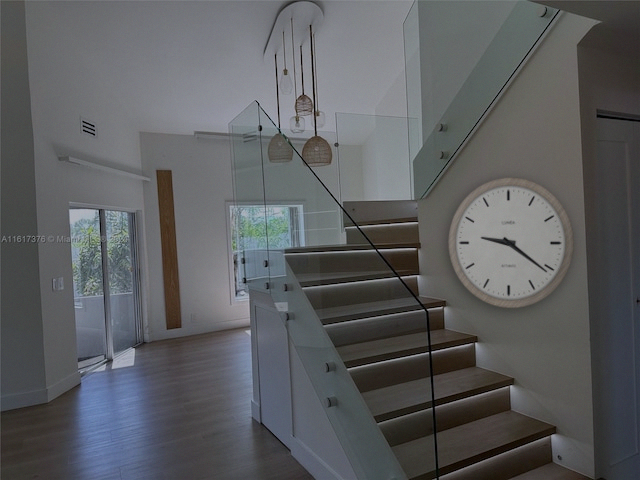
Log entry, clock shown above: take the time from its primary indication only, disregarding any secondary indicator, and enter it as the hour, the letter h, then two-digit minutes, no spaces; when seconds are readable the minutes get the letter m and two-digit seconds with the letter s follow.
9h21
